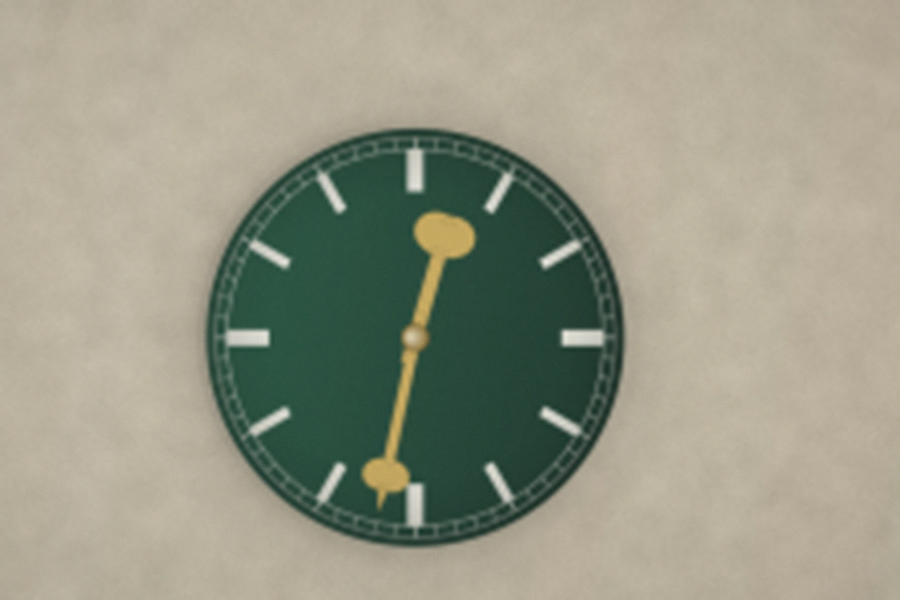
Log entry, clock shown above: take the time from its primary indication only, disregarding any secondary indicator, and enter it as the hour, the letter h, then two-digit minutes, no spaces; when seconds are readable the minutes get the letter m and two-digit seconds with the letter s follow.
12h32
